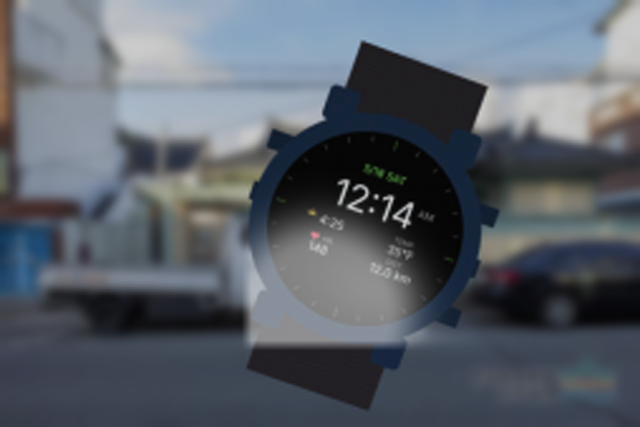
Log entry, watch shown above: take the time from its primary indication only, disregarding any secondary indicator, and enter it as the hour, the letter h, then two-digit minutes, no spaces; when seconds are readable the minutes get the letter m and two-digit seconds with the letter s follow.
12h14
